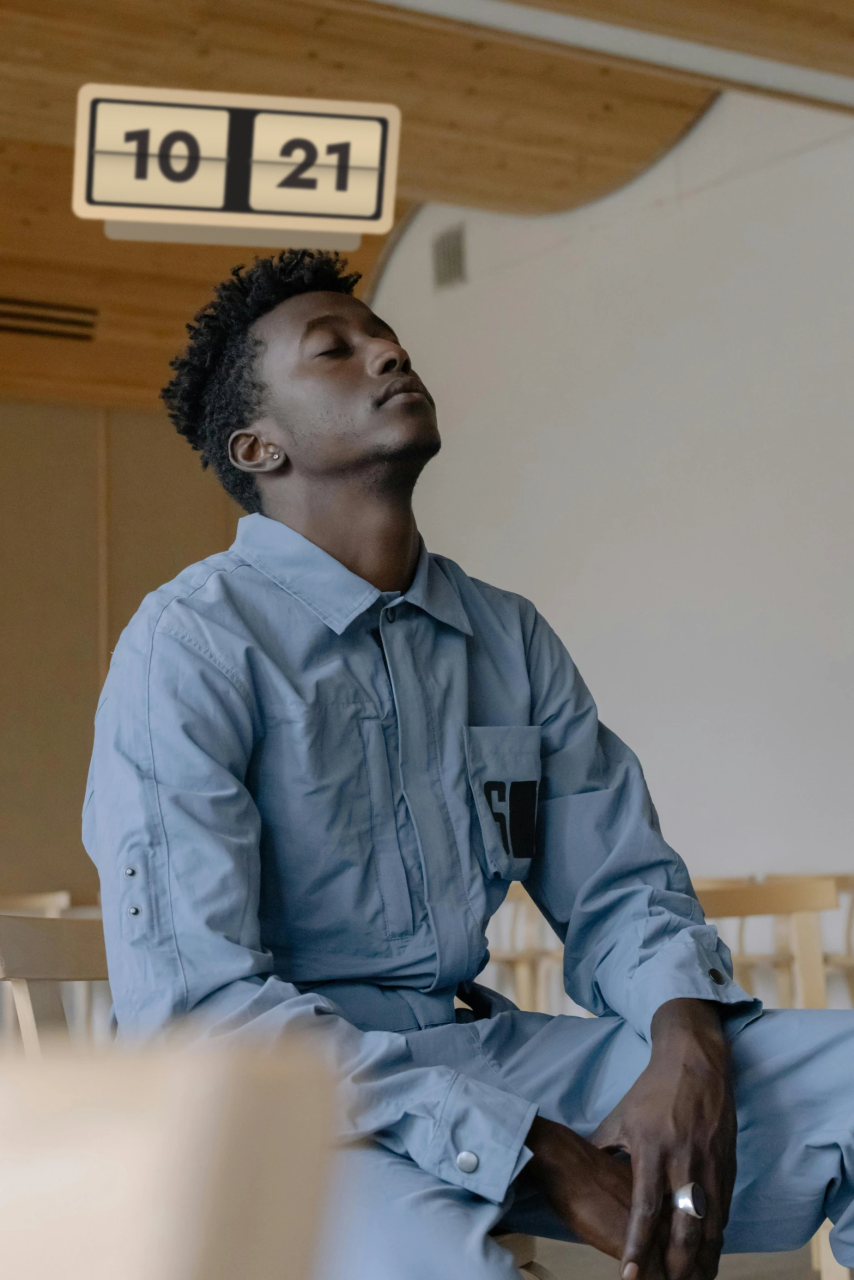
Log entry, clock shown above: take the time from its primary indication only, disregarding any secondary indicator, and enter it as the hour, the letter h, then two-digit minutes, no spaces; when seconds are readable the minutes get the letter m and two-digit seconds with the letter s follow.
10h21
